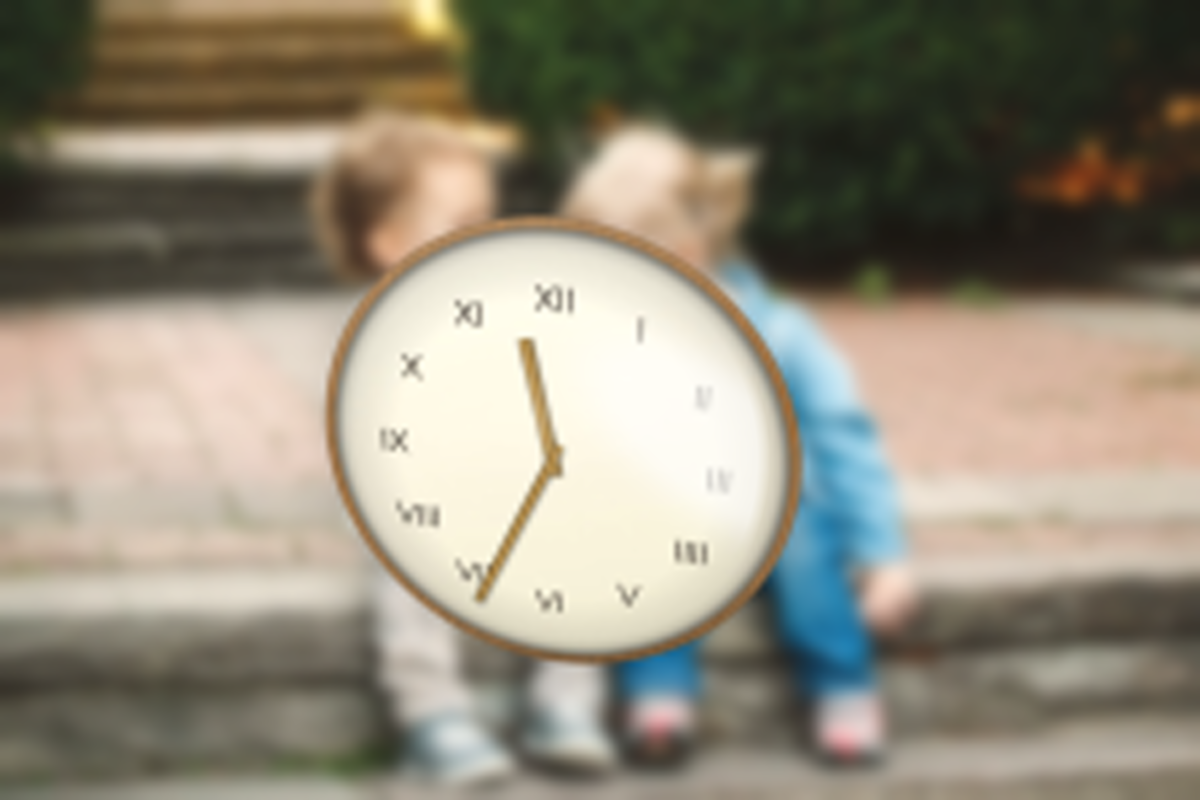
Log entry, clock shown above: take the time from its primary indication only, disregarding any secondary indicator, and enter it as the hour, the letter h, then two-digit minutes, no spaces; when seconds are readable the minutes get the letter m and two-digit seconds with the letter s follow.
11h34
